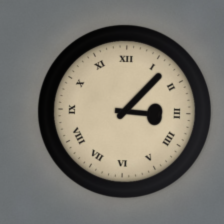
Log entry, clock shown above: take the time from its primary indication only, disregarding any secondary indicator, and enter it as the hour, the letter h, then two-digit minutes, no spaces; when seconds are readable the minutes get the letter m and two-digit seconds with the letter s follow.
3h07
